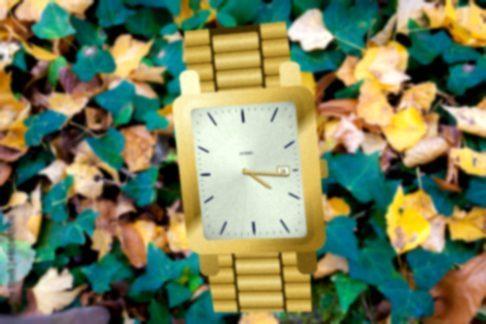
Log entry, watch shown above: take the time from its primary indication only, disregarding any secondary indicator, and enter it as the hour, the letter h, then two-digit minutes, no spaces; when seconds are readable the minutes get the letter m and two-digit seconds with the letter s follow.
4h16
